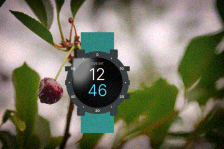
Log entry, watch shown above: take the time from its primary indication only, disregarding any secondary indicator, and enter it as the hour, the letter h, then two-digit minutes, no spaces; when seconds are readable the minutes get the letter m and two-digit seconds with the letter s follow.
12h46
